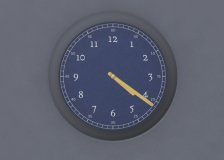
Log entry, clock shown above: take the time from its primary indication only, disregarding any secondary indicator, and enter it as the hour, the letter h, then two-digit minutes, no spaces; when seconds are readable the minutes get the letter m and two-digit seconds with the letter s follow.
4h21
